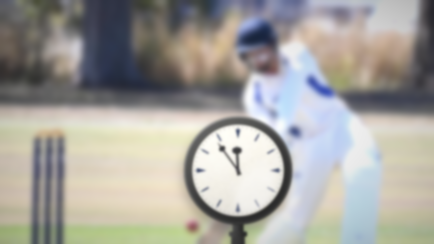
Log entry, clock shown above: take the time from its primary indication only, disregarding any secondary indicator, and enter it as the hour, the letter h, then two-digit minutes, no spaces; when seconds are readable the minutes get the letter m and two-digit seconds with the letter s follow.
11h54
